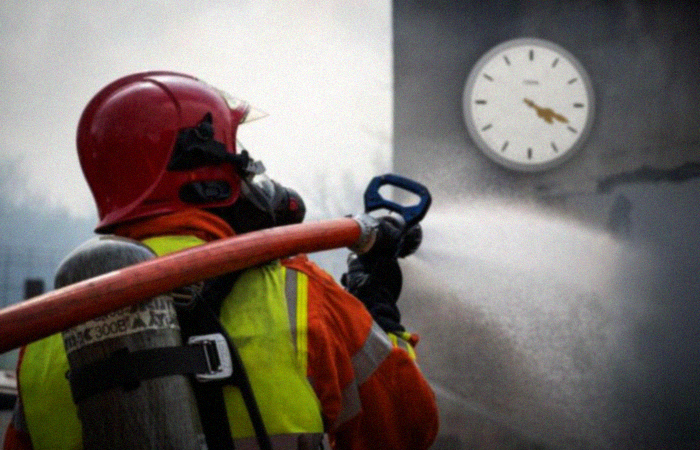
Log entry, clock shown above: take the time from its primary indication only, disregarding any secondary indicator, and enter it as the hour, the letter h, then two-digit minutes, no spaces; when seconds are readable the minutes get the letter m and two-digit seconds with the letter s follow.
4h19
